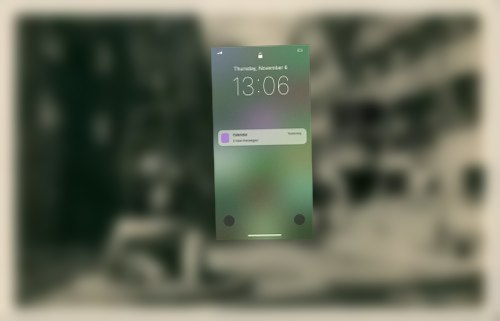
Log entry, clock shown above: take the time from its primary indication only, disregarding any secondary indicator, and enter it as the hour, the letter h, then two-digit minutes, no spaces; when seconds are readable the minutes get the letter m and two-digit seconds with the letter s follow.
13h06
